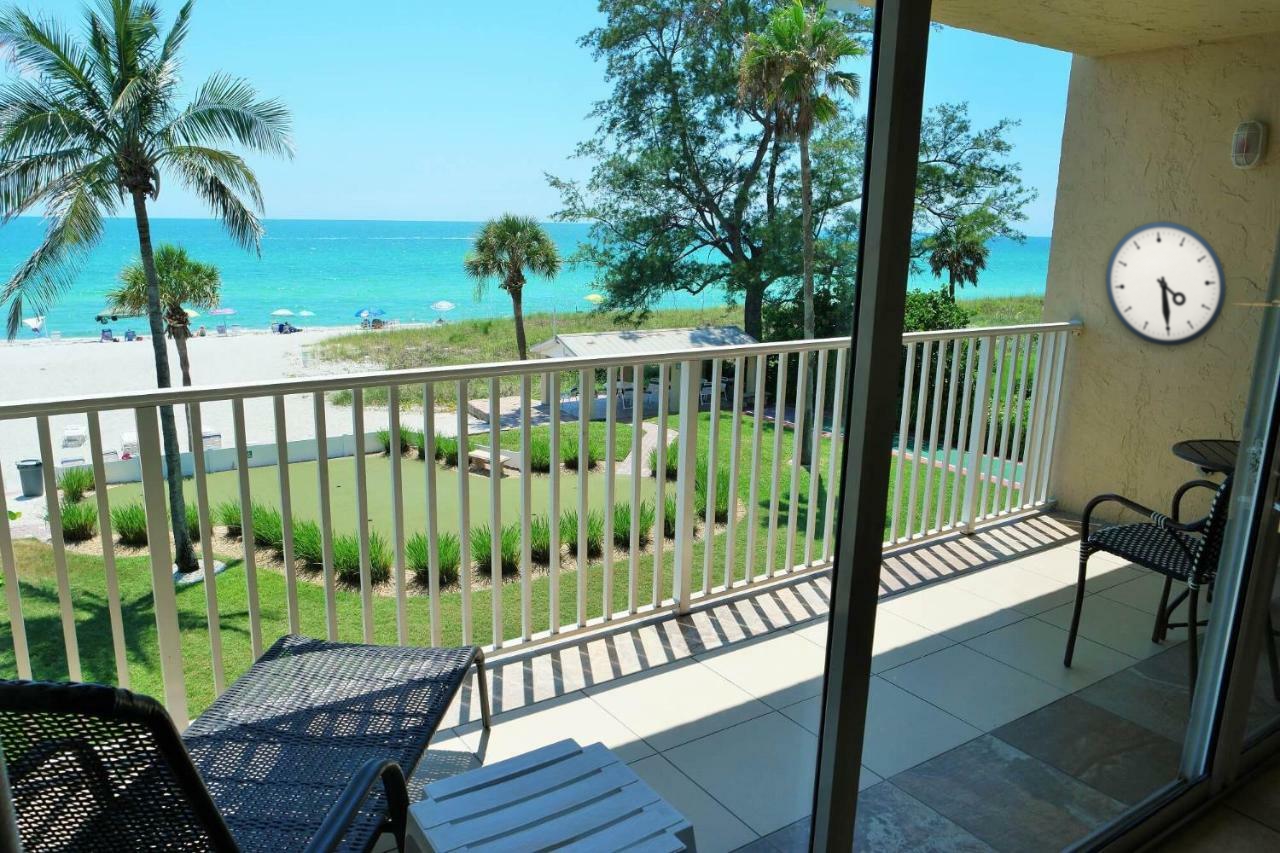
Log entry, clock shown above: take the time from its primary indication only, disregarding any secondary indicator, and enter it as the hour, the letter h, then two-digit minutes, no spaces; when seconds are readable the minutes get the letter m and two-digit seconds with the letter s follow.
4h30
